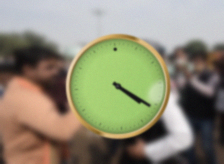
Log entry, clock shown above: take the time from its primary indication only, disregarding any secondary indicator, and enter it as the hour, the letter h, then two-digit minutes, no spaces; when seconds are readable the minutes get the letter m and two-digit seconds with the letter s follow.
4h21
